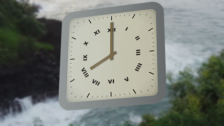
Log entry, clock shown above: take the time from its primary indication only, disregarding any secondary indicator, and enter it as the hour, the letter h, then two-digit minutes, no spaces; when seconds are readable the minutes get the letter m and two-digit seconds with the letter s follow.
8h00
